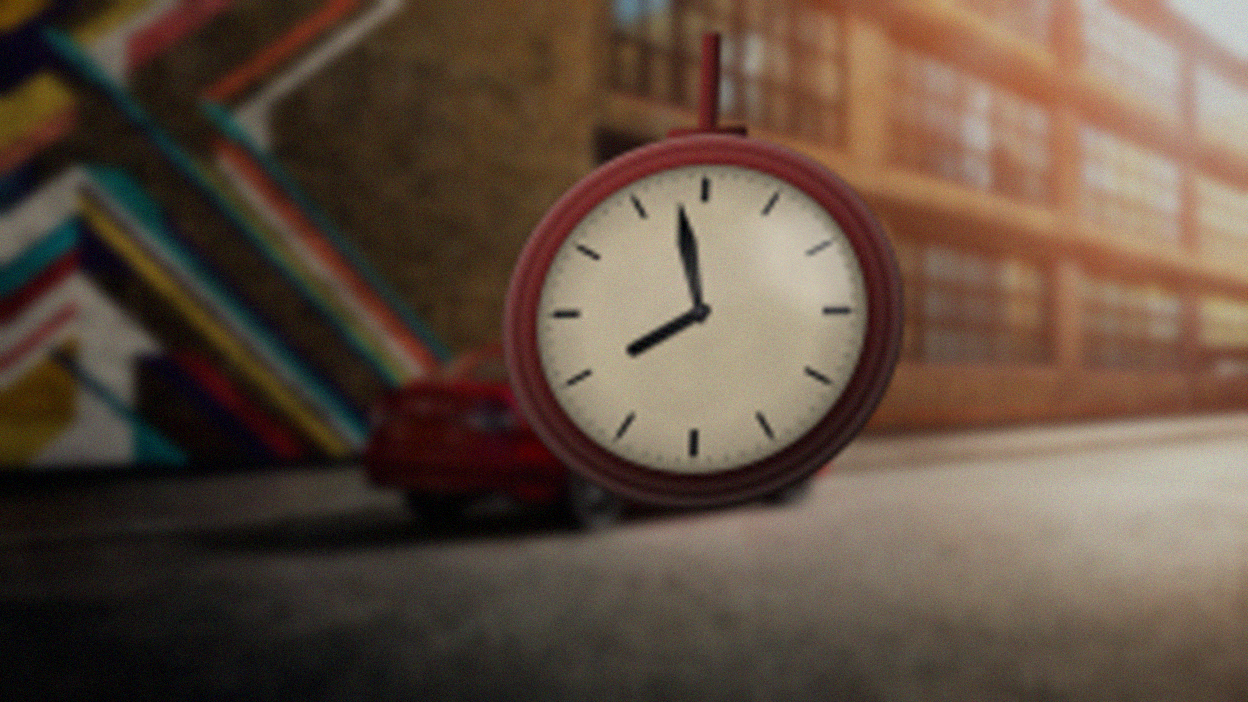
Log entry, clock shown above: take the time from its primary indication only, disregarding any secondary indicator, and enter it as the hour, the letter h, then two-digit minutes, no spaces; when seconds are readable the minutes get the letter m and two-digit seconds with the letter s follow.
7h58
